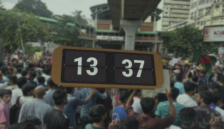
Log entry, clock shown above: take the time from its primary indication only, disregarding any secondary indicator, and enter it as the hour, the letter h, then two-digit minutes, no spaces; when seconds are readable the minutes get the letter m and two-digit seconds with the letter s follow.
13h37
